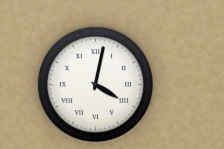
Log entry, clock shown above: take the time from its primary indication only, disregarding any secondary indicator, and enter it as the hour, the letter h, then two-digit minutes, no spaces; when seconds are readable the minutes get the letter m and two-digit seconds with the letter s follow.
4h02
